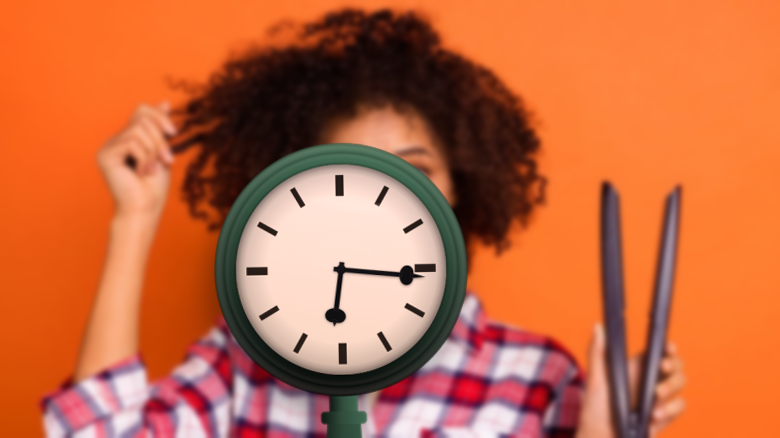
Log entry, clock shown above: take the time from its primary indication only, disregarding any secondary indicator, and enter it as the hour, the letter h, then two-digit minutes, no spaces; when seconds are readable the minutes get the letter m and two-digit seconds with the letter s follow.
6h16
